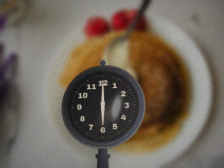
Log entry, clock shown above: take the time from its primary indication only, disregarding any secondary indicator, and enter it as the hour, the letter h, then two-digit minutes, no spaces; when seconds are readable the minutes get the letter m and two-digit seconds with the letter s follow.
6h00
